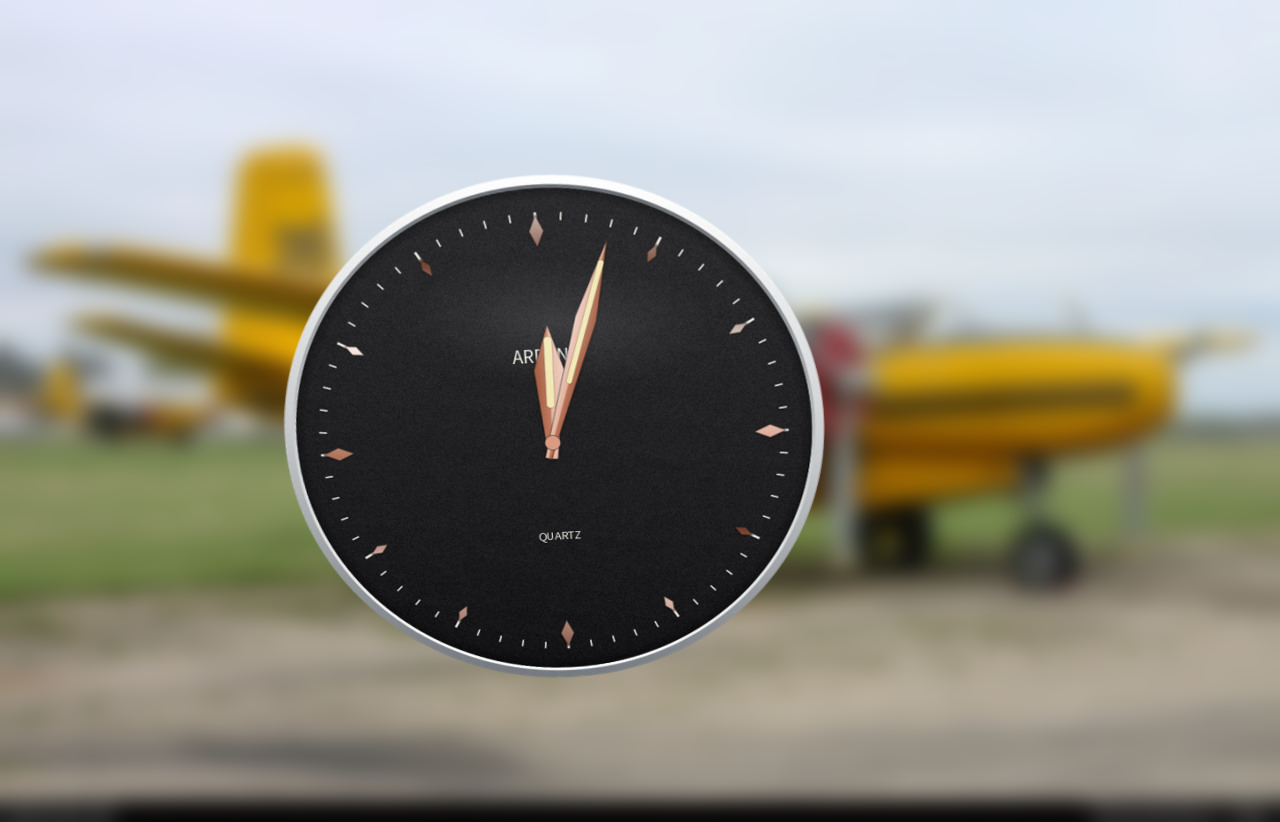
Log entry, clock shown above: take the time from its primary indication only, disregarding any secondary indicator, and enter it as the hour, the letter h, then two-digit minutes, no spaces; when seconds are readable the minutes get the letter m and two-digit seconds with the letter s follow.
12h03
